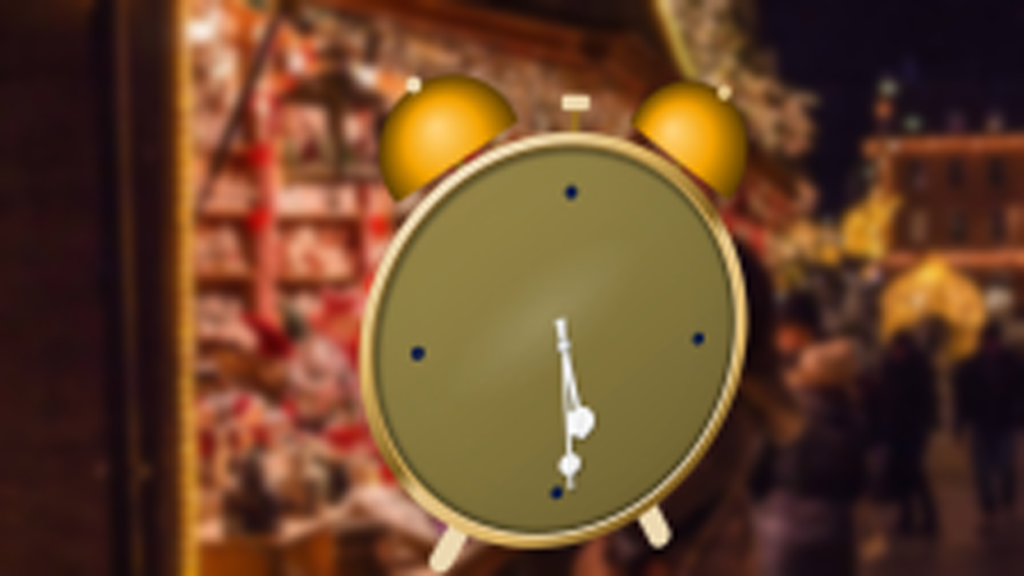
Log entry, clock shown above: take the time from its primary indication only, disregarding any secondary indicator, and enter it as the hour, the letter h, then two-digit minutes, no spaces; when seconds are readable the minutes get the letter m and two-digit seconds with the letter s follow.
5h29
